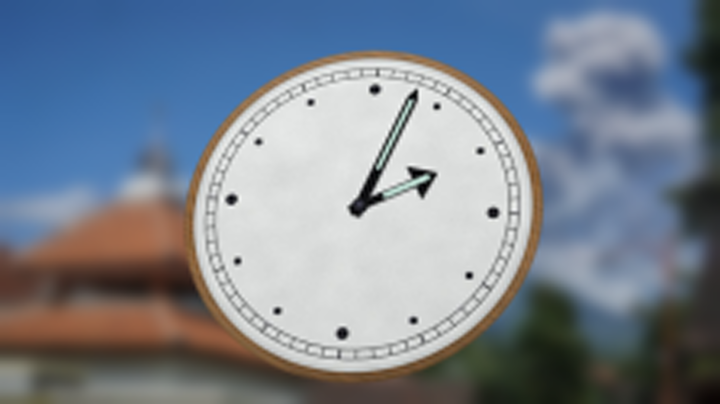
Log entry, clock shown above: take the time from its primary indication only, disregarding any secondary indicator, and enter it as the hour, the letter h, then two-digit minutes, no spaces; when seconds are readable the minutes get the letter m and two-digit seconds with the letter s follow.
2h03
